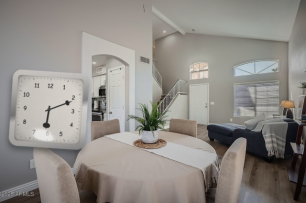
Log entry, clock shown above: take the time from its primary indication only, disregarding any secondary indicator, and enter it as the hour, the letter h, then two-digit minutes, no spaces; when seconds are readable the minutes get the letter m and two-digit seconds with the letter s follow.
6h11
